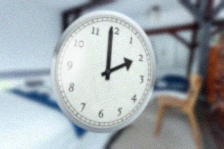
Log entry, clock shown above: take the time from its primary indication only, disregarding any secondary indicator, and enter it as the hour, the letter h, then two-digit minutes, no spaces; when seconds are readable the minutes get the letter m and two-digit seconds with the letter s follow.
1h59
